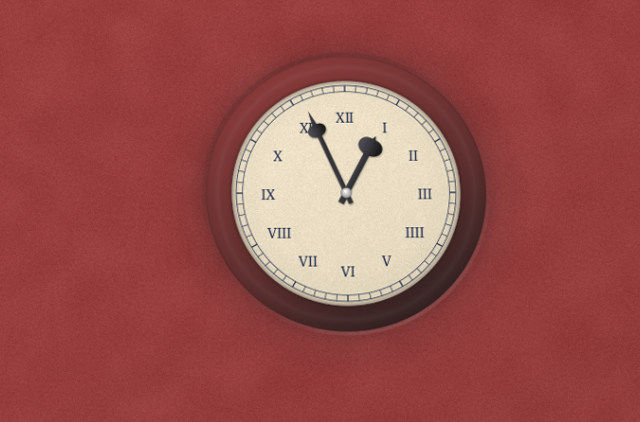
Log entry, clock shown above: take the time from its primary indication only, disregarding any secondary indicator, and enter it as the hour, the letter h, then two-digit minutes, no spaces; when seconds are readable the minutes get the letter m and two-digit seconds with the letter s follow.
12h56
